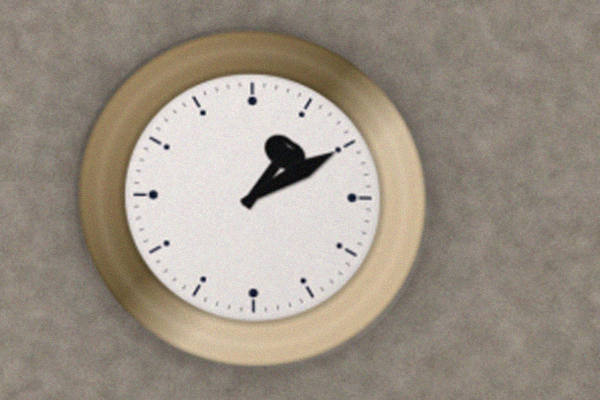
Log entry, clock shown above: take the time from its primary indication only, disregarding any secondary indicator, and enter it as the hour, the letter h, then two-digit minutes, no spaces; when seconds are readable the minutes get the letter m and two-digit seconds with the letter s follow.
1h10
